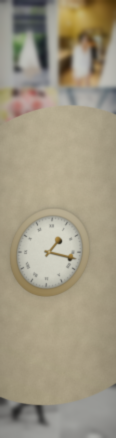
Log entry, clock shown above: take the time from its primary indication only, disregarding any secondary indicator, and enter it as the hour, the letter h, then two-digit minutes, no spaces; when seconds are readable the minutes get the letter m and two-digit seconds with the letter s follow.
1h17
